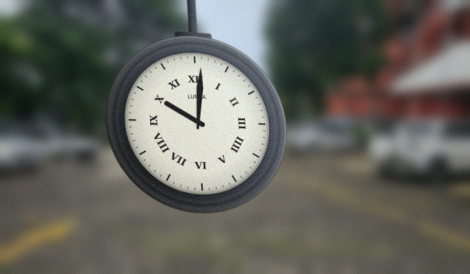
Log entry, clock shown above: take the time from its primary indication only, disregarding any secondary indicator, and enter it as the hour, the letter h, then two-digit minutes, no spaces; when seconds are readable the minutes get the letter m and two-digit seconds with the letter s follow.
10h01
